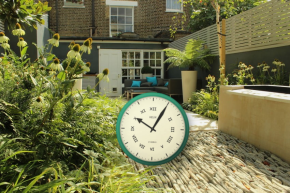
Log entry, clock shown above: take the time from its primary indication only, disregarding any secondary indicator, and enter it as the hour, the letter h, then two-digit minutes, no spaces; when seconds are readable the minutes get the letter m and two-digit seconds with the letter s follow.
10h05
